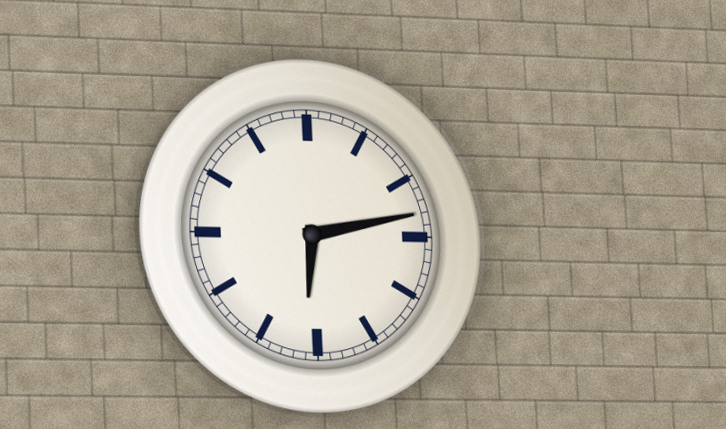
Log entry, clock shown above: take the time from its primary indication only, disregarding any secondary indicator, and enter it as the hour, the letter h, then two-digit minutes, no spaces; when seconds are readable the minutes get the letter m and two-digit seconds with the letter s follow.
6h13
